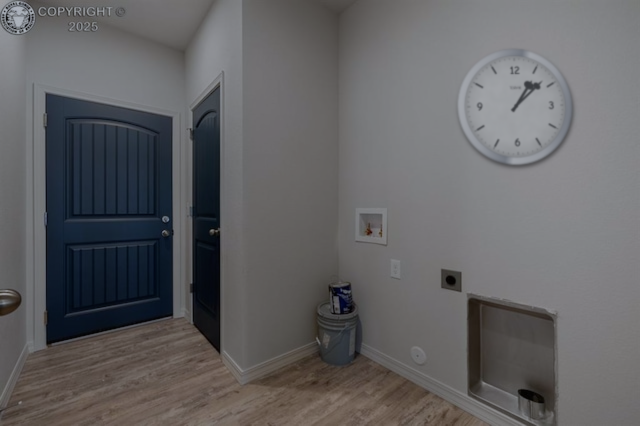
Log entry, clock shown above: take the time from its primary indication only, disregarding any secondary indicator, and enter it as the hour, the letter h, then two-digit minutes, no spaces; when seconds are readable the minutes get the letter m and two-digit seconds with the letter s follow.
1h08
